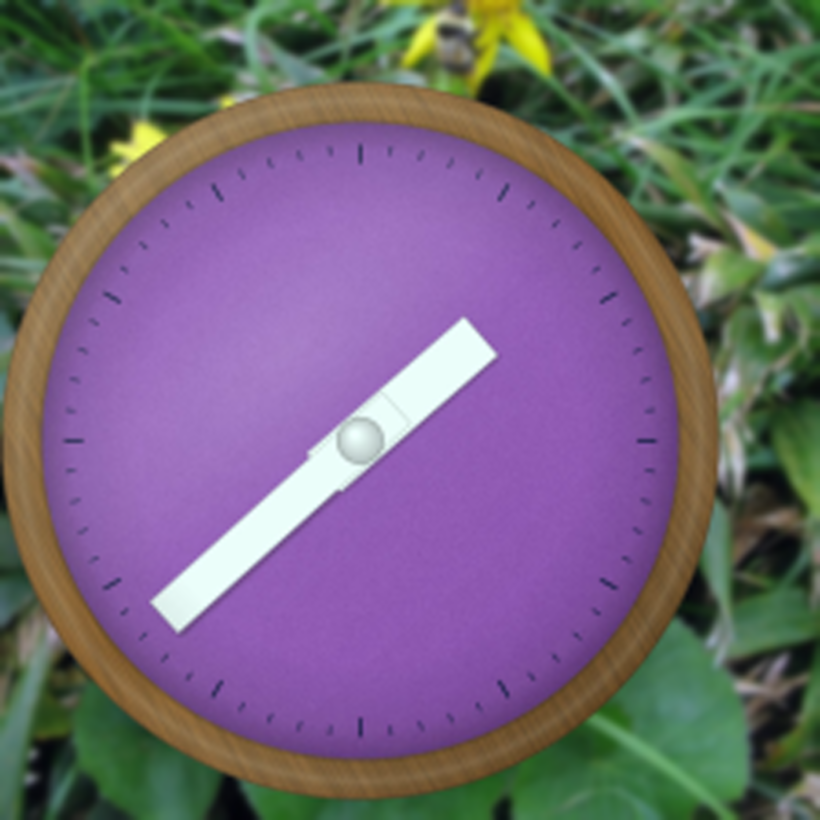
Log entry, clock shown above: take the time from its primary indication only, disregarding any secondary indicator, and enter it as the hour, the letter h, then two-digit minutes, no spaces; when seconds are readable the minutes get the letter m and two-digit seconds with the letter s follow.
1h38
